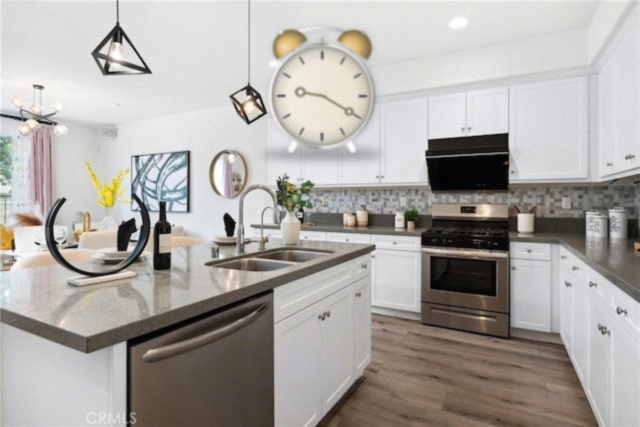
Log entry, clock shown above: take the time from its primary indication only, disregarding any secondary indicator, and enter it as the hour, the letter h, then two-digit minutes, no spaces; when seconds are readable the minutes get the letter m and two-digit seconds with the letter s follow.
9h20
